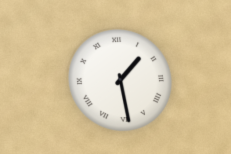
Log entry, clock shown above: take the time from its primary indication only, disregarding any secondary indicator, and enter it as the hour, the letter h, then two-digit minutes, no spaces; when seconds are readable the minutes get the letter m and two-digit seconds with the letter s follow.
1h29
